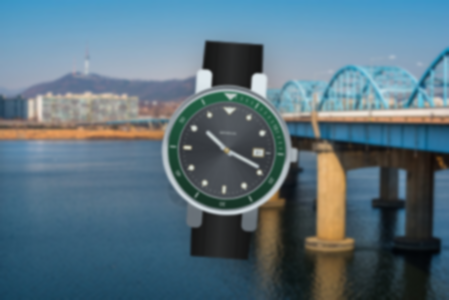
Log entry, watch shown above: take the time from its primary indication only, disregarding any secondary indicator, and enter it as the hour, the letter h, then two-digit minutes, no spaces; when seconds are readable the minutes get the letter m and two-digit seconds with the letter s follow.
10h19
